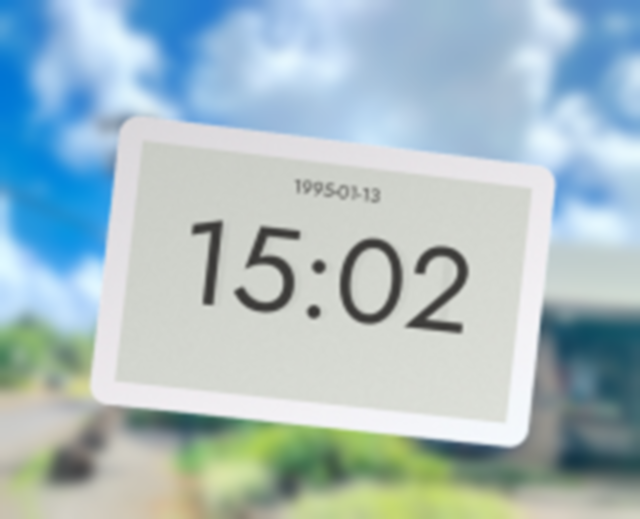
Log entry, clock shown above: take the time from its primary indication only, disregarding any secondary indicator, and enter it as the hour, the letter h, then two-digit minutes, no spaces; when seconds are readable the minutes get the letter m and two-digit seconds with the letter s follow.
15h02
